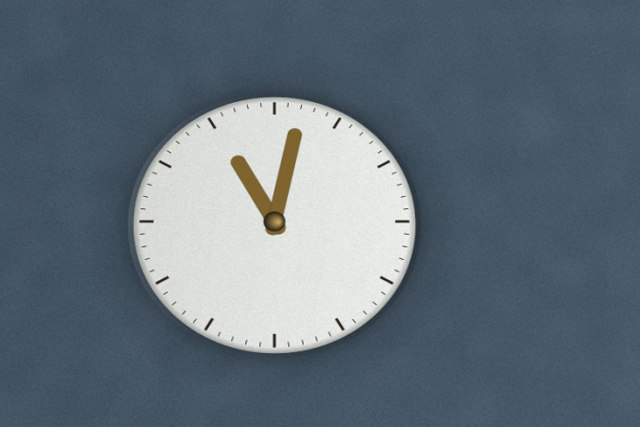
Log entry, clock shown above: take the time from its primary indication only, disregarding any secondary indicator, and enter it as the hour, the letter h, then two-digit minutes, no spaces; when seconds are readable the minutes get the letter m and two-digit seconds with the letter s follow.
11h02
